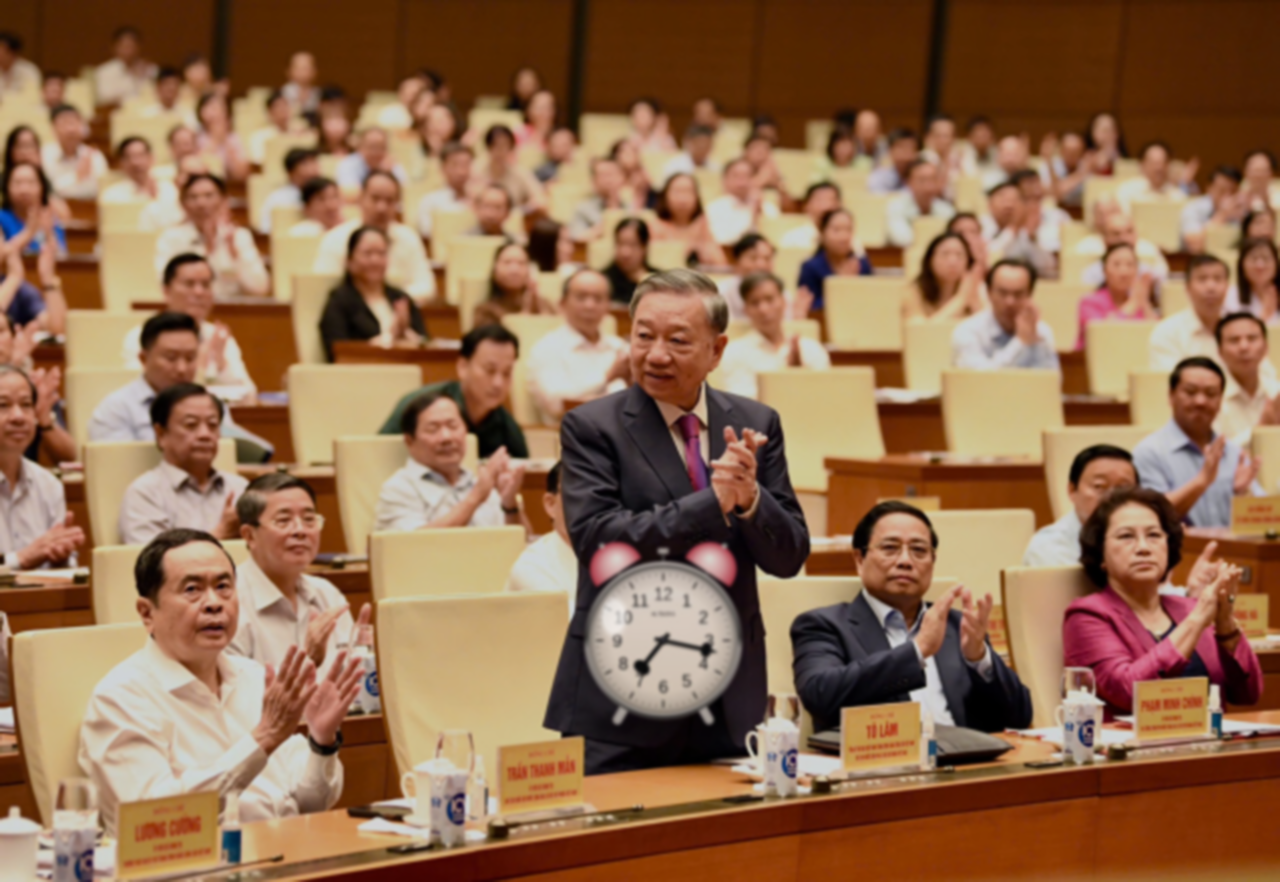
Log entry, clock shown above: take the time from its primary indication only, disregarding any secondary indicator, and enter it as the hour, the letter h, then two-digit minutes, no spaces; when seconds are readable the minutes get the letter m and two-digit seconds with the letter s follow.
7h17
